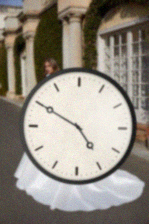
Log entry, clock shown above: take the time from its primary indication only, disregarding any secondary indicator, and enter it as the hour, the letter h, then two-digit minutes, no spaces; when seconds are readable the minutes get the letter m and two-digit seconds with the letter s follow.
4h50
